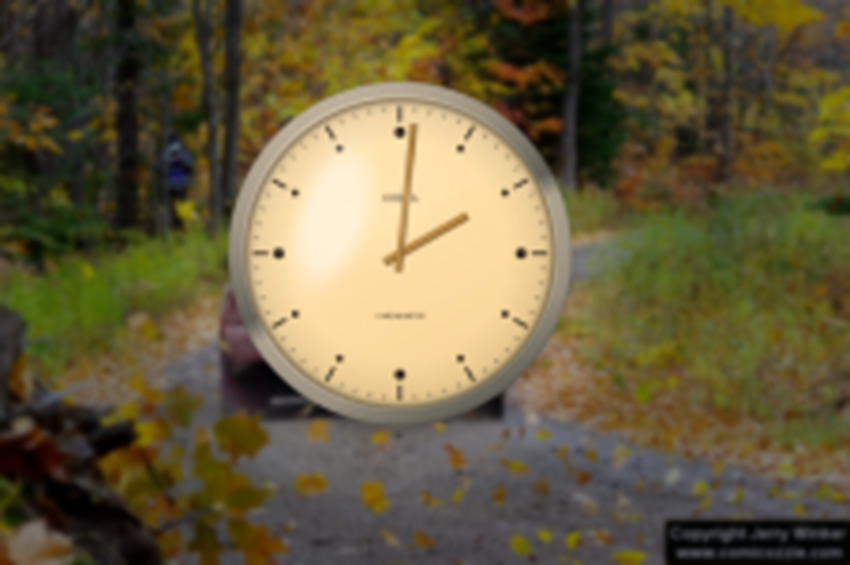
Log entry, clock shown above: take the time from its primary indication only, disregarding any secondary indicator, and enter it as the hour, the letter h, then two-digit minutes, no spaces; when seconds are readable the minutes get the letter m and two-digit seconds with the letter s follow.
2h01
